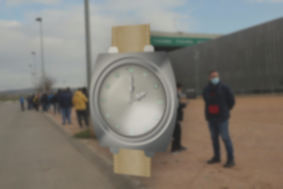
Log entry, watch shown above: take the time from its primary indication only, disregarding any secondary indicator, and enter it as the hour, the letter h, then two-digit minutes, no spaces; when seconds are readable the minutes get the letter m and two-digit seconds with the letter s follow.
2h00
